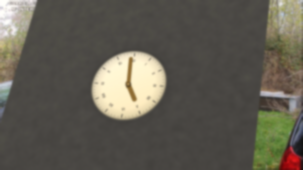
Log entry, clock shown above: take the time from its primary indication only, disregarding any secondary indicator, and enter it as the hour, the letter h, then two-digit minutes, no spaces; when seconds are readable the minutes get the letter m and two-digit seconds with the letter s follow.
4h59
